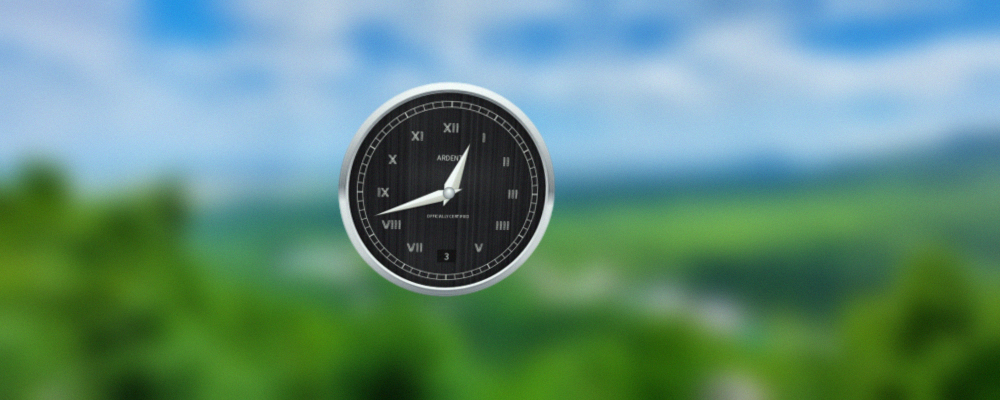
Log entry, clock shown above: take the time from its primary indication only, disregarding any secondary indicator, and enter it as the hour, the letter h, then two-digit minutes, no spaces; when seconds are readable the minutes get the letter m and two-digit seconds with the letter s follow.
12h42
